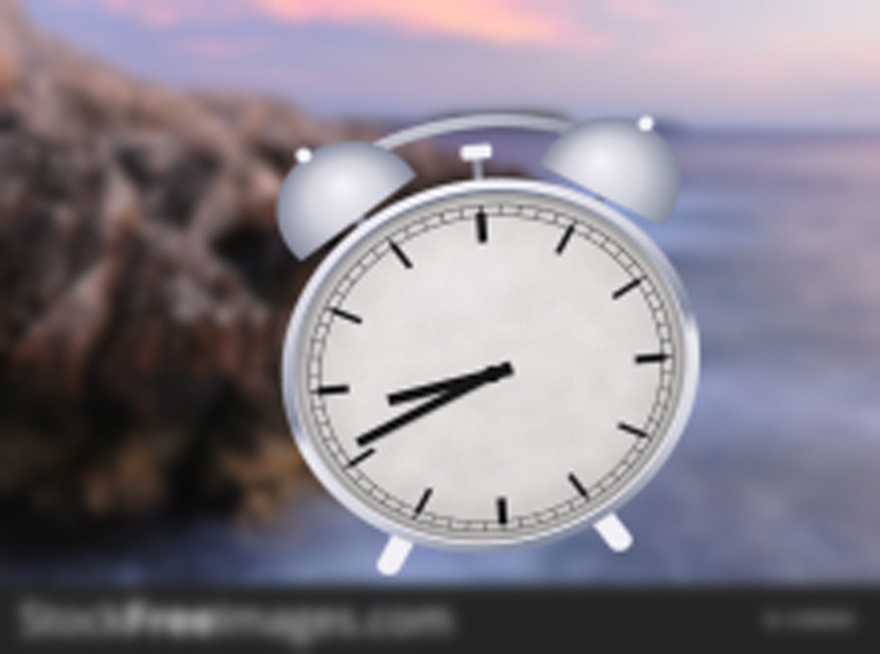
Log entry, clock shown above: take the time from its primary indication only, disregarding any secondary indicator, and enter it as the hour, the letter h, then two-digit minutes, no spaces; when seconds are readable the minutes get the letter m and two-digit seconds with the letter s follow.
8h41
